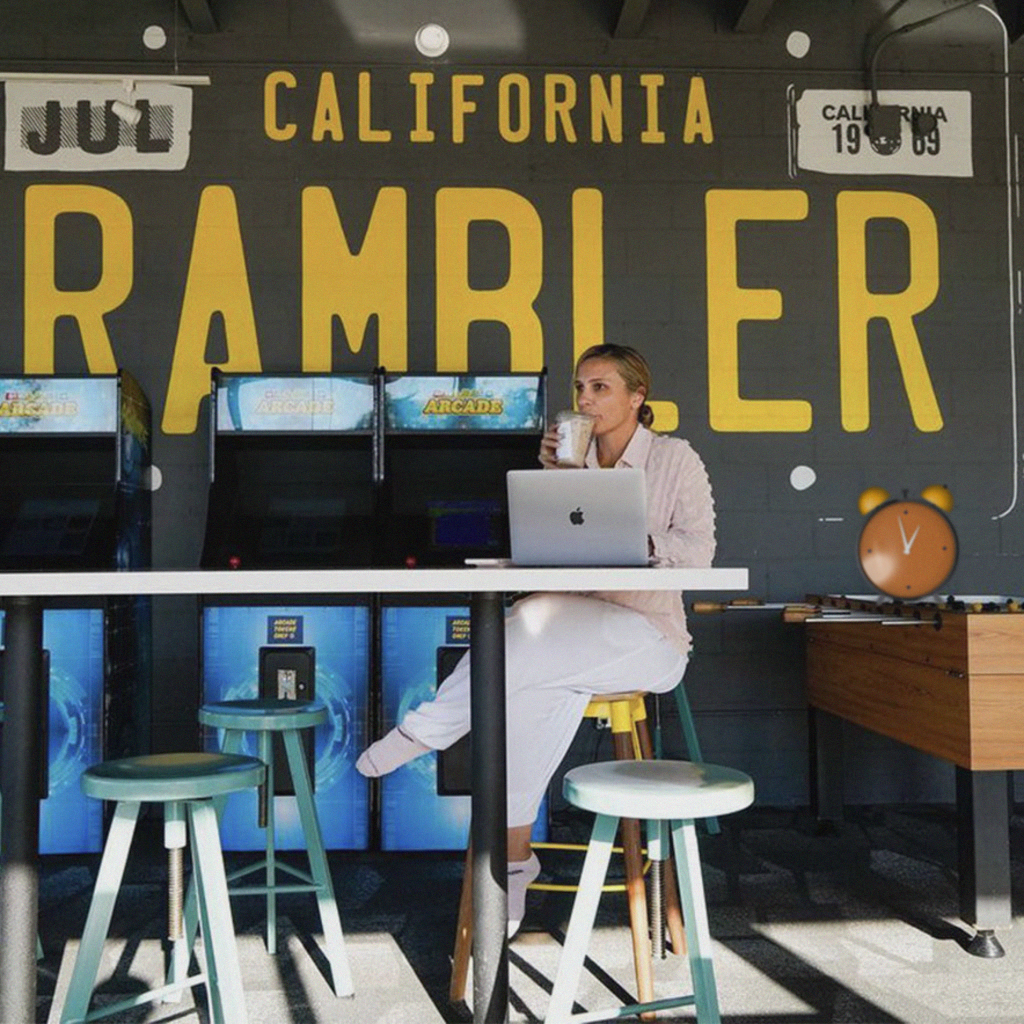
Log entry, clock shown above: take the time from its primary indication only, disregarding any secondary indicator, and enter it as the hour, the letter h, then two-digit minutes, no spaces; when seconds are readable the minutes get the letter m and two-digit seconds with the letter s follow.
12h58
